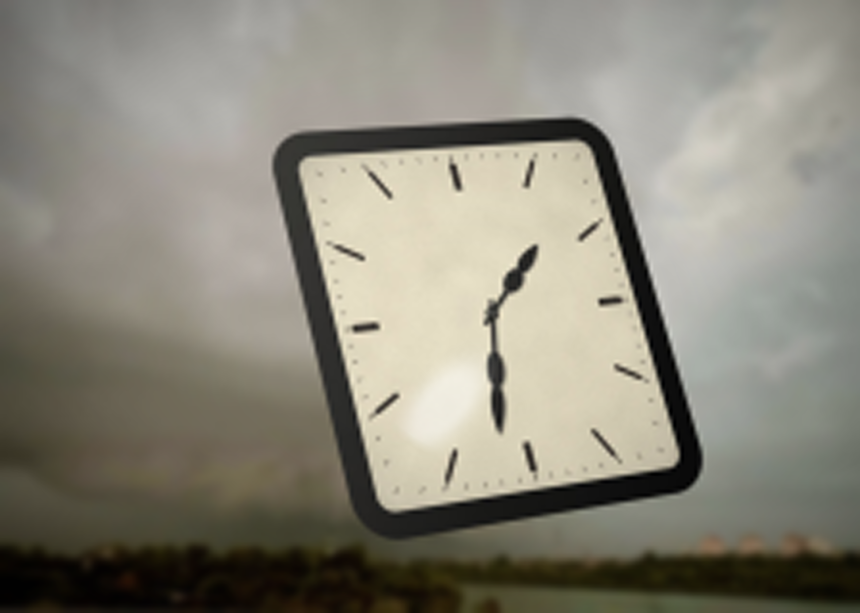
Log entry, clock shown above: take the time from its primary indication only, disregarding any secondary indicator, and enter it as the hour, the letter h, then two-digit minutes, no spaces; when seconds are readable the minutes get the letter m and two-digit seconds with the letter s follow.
1h32
